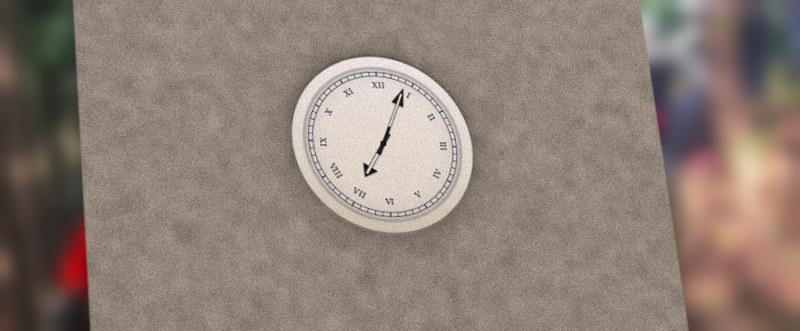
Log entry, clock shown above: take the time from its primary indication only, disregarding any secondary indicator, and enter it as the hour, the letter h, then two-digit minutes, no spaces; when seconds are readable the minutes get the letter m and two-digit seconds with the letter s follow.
7h04
